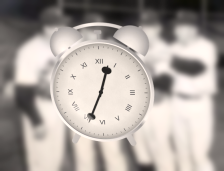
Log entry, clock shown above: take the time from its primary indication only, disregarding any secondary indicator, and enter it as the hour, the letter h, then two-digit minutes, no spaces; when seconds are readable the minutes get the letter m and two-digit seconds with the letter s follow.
12h34
